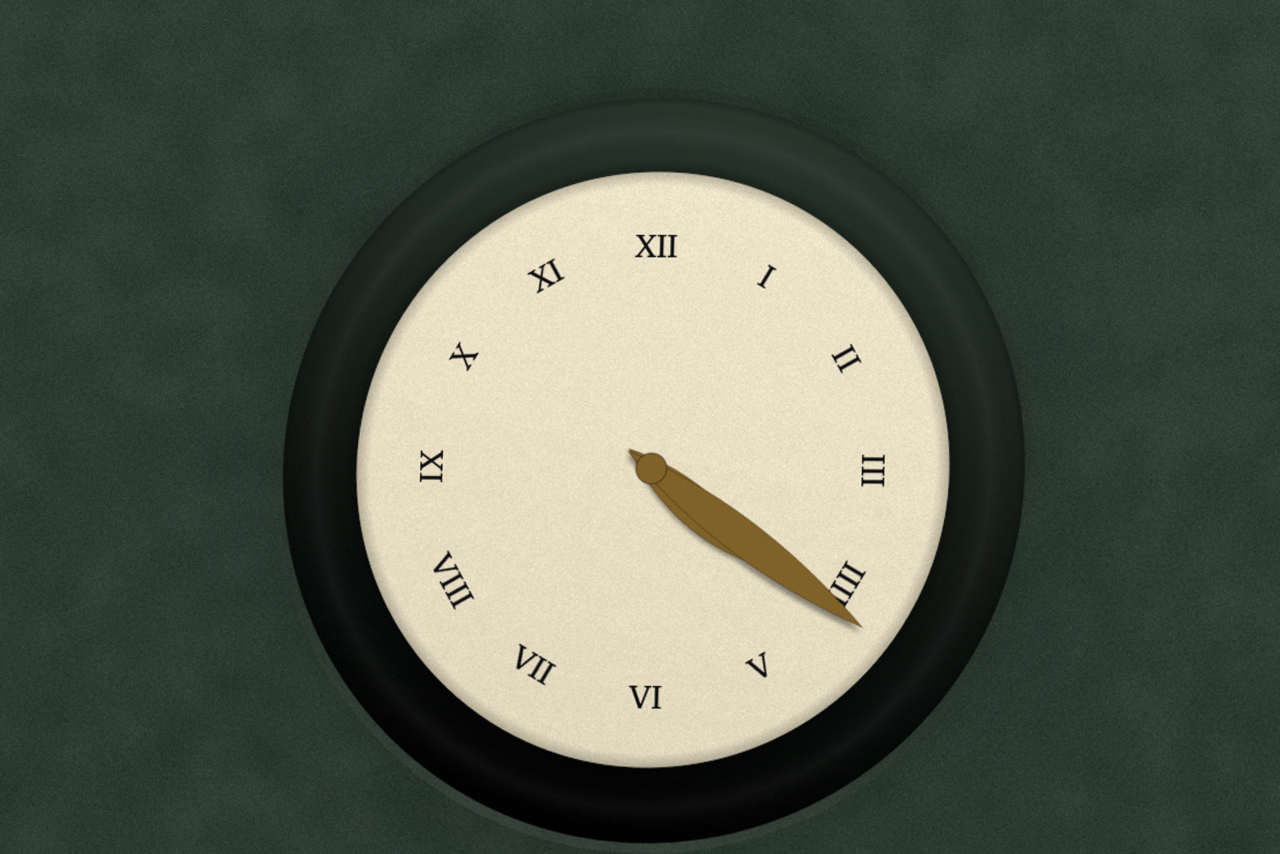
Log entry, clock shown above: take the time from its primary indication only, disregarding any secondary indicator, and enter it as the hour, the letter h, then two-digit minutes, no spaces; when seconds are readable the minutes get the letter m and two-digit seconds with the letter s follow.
4h21
